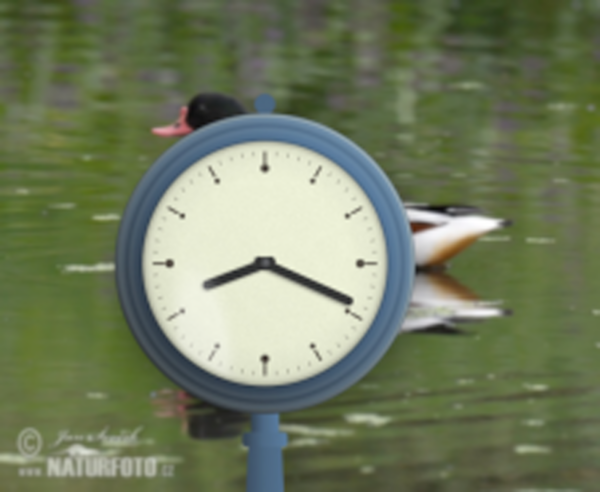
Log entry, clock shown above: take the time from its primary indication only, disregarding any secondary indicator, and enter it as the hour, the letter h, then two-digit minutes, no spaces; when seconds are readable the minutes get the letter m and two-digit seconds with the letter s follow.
8h19
